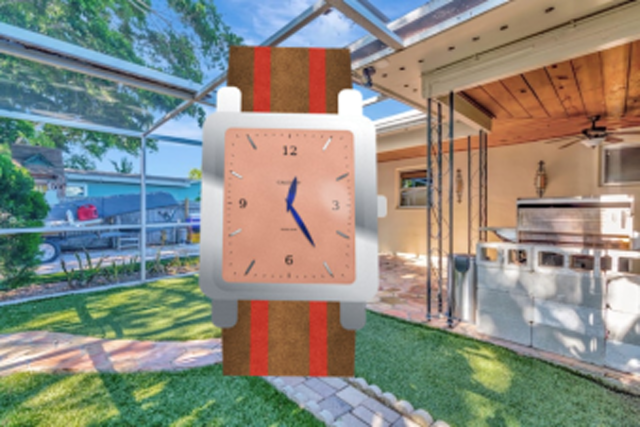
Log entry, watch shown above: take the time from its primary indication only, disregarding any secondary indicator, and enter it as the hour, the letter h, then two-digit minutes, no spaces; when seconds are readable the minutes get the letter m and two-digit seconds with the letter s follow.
12h25
